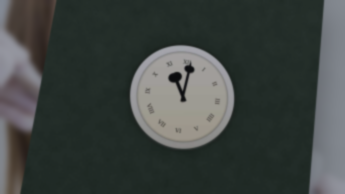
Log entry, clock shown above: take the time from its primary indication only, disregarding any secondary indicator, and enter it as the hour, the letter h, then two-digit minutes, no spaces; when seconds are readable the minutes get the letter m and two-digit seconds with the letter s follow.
11h01
